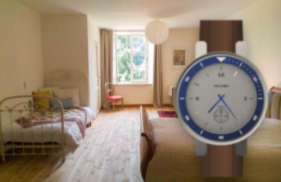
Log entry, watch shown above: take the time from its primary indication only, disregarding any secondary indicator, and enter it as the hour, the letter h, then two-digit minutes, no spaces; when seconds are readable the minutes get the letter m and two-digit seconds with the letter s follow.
7h24
